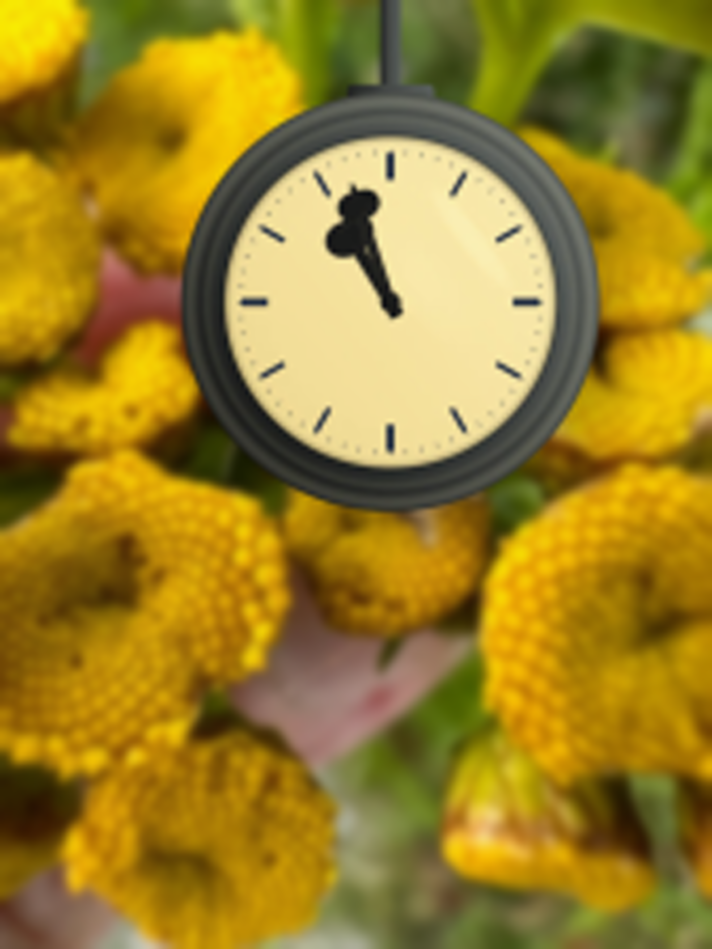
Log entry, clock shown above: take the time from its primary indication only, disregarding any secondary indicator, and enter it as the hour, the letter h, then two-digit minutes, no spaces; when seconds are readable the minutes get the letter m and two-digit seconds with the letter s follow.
10h57
